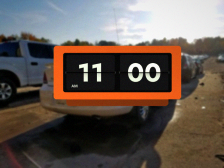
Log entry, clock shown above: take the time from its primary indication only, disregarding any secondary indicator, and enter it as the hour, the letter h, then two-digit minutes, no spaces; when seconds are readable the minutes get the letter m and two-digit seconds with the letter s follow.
11h00
